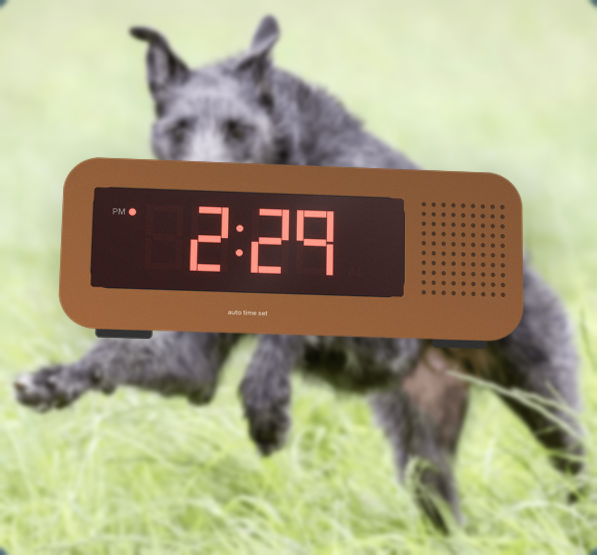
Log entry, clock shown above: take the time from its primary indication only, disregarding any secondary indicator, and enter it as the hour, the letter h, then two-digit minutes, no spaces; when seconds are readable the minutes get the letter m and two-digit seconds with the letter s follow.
2h29
